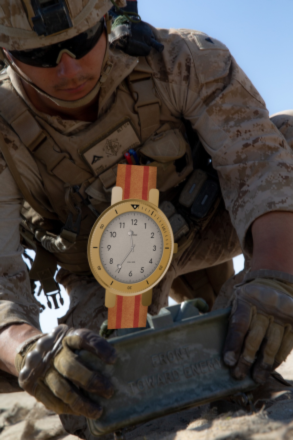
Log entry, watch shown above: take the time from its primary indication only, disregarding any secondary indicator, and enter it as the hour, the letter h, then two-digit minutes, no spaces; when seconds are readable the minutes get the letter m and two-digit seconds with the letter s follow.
11h36
